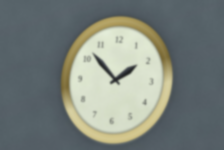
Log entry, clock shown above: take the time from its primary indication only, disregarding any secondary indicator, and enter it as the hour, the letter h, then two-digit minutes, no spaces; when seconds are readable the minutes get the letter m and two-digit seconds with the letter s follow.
1h52
